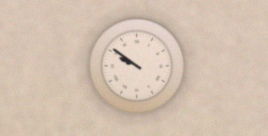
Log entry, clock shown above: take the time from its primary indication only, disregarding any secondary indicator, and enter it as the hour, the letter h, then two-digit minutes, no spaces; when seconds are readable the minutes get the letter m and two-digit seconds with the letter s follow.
9h51
